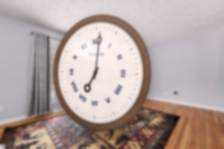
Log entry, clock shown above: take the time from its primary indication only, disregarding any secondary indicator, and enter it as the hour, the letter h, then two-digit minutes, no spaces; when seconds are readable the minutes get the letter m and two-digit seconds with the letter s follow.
7h01
